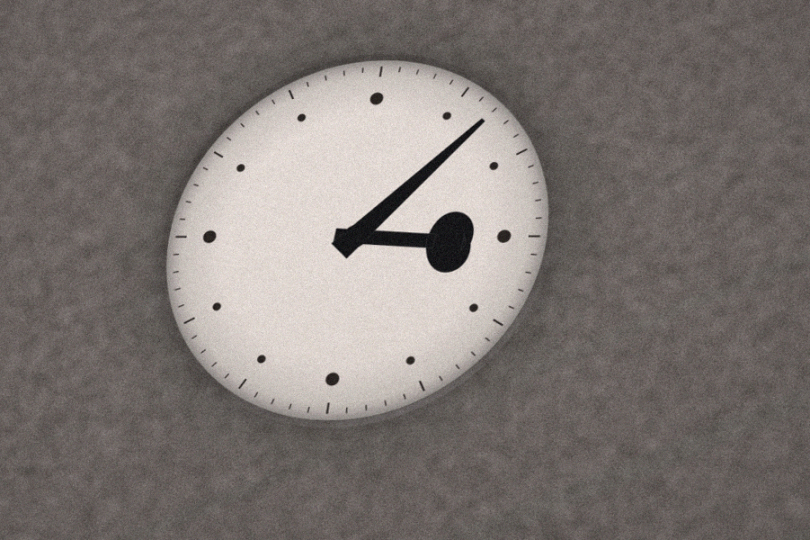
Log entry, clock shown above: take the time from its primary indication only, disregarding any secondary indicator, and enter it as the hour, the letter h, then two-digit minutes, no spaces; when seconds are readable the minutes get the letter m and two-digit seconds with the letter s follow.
3h07
